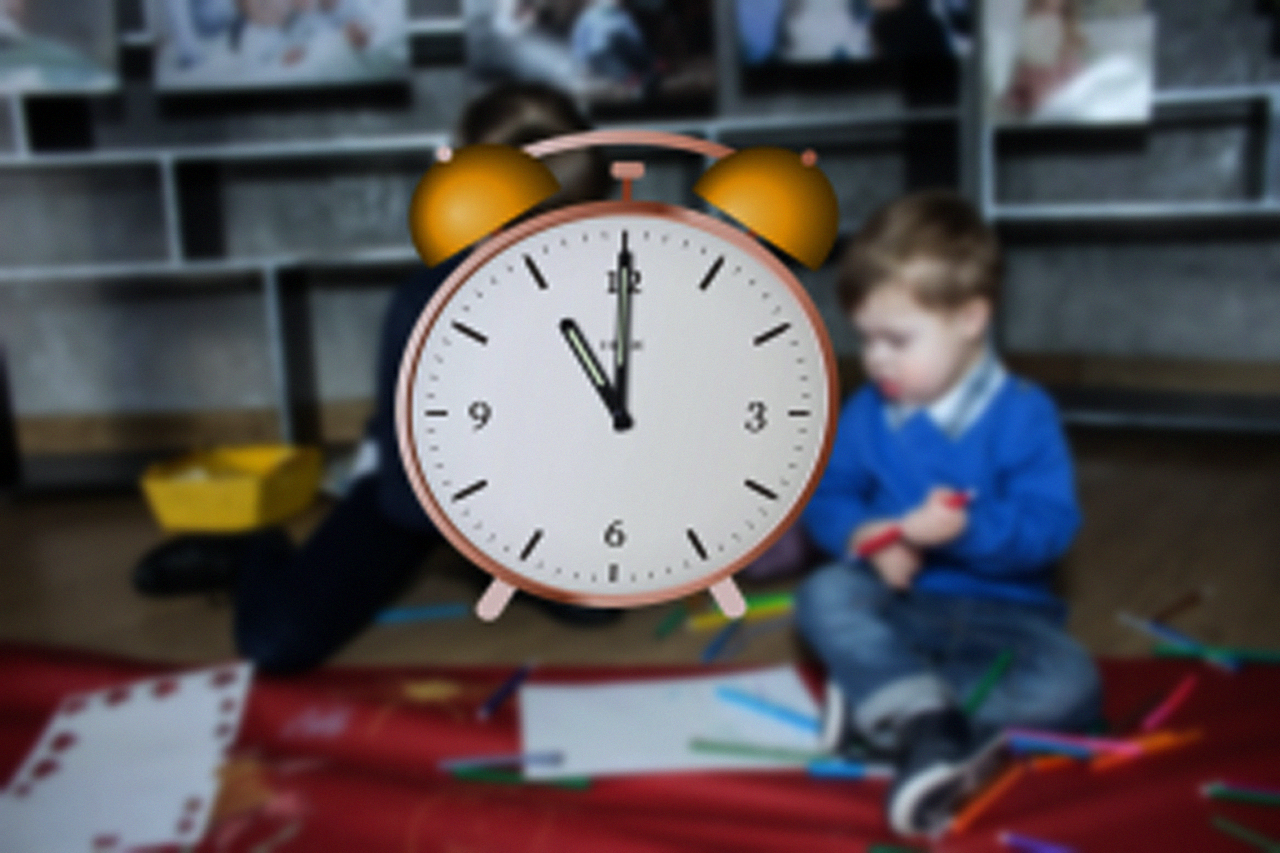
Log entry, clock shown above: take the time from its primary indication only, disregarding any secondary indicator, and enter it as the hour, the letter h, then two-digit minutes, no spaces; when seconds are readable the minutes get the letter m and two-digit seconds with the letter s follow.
11h00
